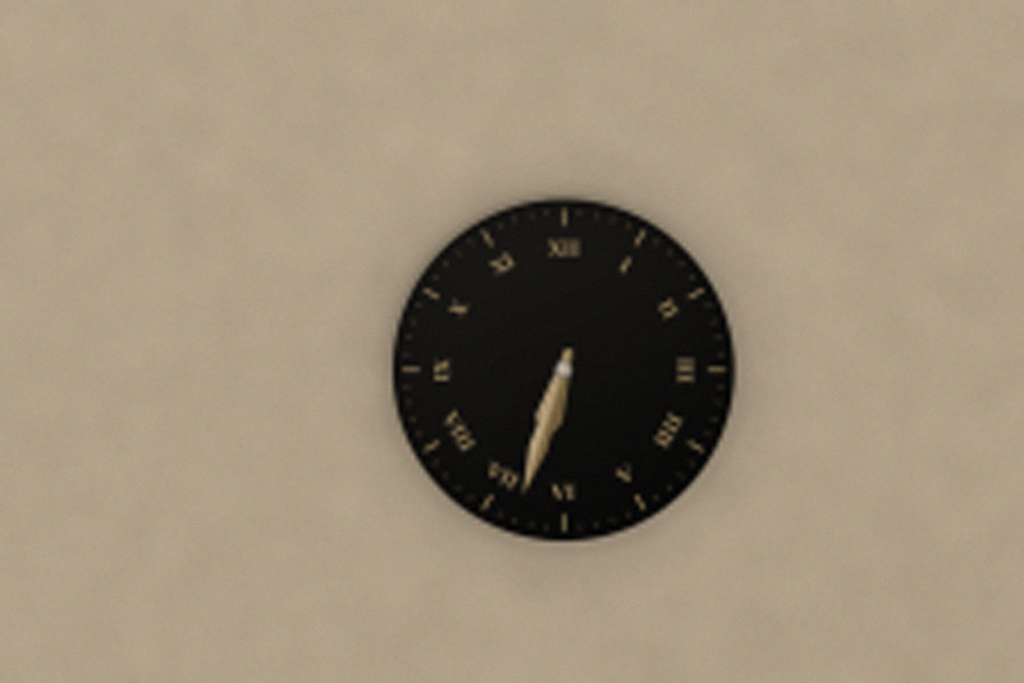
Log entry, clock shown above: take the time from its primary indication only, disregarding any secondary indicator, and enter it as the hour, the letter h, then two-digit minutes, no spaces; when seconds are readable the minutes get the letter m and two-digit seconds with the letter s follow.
6h33
